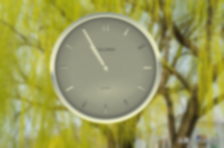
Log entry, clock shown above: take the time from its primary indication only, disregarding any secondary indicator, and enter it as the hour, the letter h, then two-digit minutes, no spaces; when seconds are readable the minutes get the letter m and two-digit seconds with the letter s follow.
10h55
